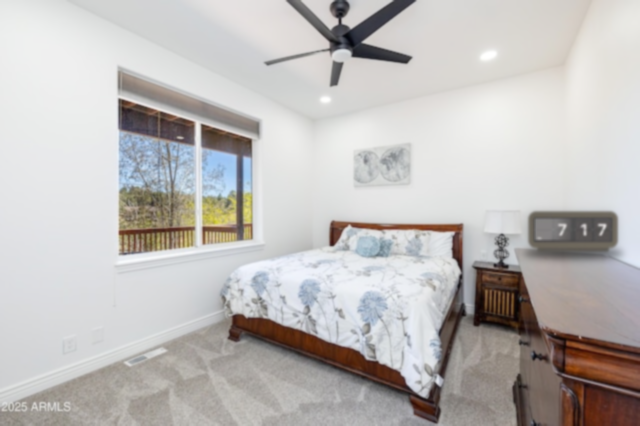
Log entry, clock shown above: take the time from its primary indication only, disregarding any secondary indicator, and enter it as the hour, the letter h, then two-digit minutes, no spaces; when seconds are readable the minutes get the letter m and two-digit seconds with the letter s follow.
7h17
